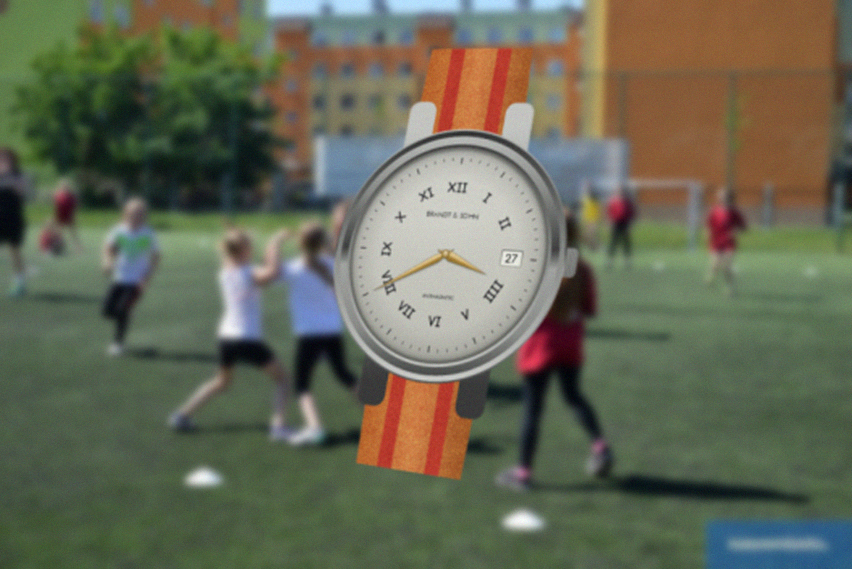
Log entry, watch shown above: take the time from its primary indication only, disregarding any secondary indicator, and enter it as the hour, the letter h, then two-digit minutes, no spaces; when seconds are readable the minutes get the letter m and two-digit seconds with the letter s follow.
3h40
